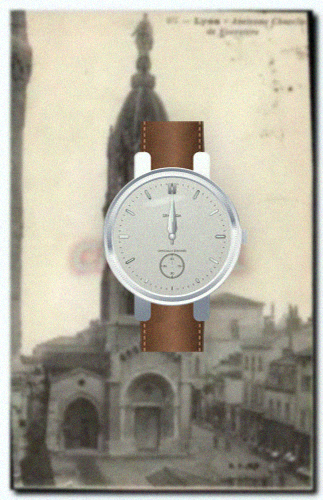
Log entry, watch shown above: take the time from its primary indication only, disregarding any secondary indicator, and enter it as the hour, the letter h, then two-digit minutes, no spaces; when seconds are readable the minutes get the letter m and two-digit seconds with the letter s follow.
12h00
